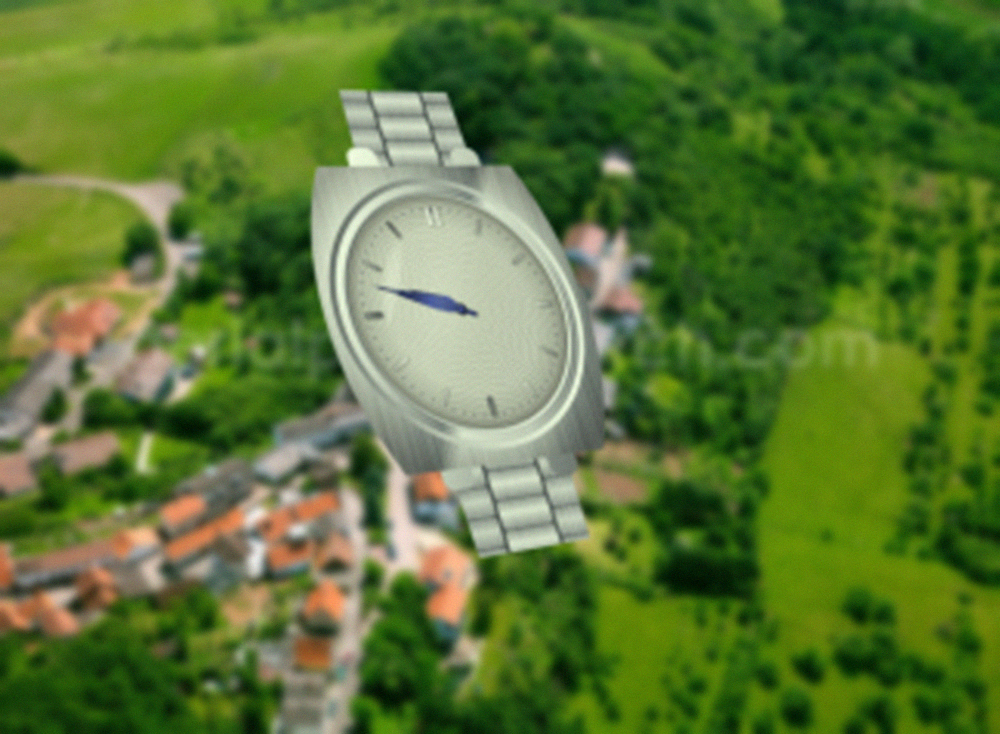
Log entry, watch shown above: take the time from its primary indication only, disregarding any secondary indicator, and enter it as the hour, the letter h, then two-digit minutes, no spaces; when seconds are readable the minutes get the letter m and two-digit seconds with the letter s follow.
9h48
